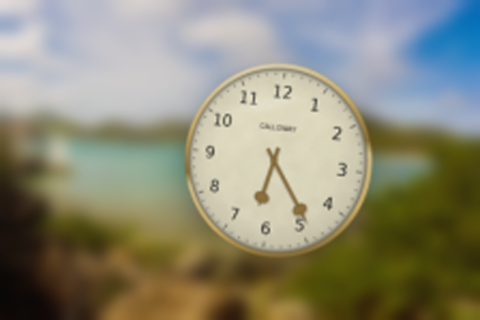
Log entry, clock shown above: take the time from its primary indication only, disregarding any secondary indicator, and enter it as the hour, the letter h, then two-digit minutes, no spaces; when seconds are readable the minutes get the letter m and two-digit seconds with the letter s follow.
6h24
